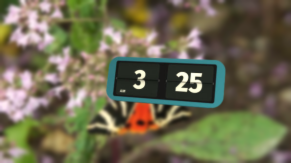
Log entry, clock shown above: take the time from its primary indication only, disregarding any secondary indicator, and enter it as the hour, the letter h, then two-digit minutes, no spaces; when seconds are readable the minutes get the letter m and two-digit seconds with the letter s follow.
3h25
